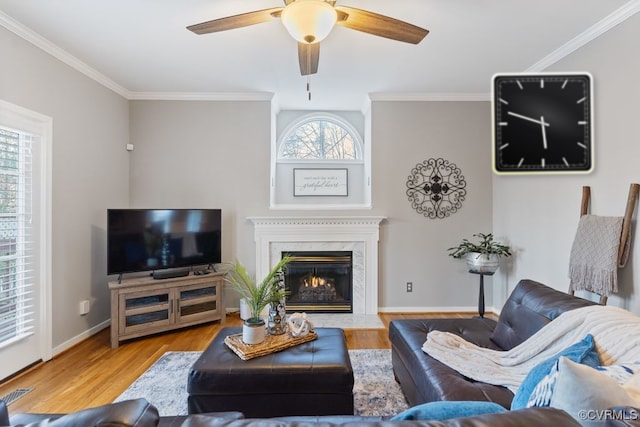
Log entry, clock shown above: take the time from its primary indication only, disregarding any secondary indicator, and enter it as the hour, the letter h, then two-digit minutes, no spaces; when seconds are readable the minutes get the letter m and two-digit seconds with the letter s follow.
5h48
